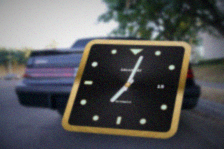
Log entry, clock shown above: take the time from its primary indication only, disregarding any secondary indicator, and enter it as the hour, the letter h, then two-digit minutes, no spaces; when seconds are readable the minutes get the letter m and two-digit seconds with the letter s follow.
7h02
